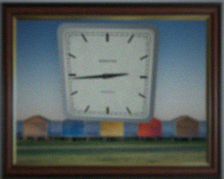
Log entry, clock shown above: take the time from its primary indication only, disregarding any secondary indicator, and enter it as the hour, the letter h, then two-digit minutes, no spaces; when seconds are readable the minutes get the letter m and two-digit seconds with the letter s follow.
2h44
